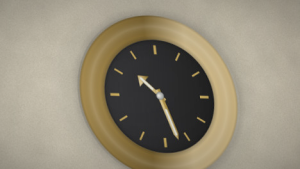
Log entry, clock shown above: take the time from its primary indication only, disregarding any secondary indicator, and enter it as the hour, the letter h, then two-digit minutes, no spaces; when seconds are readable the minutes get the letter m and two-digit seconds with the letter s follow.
10h27
